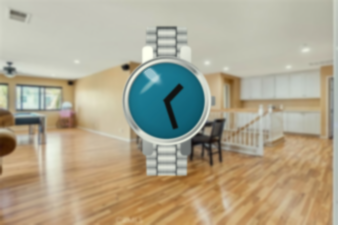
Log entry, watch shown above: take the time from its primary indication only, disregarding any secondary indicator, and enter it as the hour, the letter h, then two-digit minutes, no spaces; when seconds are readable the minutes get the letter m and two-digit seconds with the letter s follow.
1h27
